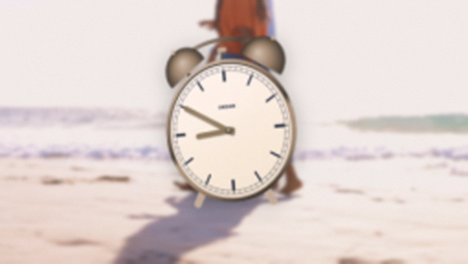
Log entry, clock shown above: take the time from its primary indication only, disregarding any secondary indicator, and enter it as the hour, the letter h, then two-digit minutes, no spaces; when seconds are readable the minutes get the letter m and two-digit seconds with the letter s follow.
8h50
